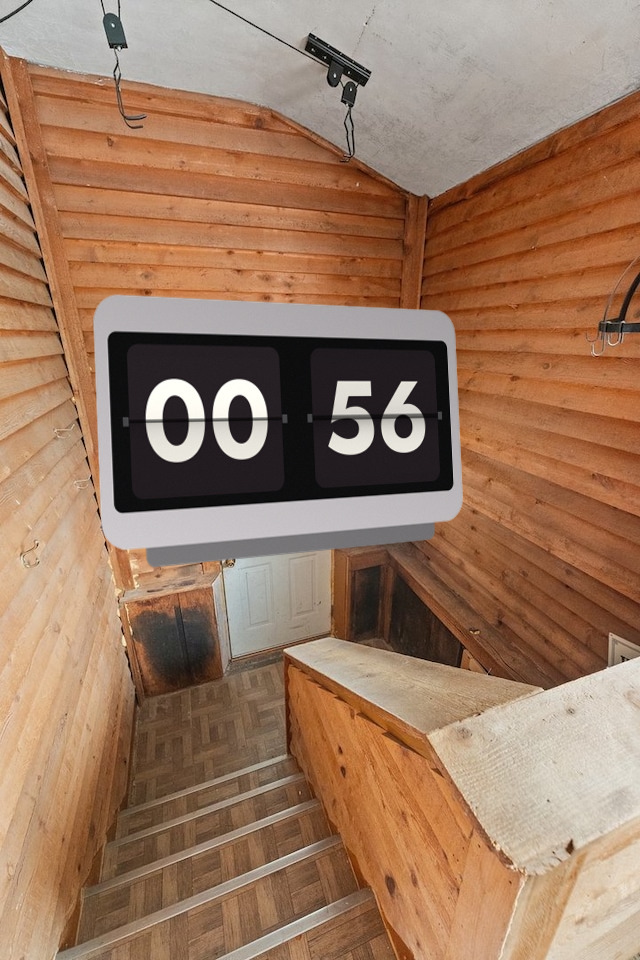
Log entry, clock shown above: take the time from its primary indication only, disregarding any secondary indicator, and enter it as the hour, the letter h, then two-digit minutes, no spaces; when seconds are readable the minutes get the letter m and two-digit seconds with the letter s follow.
0h56
